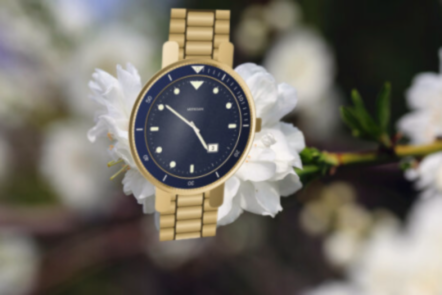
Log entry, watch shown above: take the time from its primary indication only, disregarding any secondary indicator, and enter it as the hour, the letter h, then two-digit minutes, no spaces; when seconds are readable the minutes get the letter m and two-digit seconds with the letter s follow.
4h51
